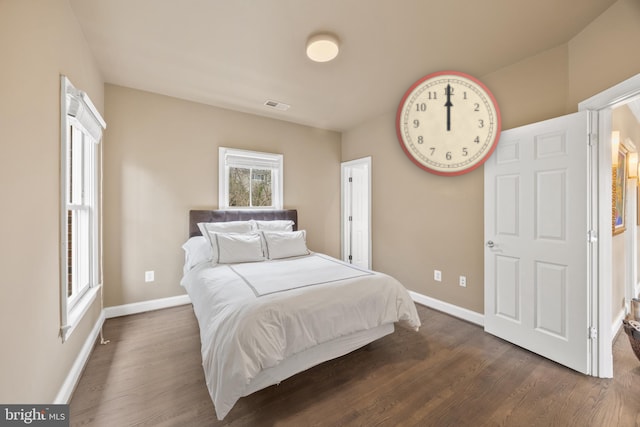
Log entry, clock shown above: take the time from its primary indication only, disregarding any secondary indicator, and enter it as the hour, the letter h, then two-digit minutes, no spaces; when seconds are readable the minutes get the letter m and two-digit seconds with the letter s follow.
12h00
